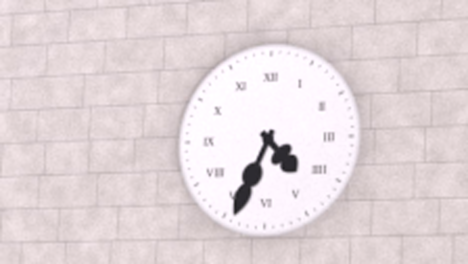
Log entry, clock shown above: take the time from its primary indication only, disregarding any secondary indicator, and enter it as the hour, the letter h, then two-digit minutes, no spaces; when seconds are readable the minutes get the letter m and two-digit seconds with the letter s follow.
4h34
